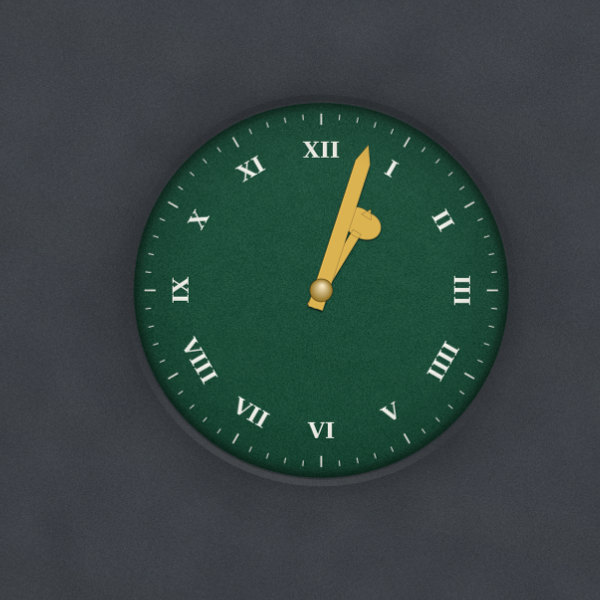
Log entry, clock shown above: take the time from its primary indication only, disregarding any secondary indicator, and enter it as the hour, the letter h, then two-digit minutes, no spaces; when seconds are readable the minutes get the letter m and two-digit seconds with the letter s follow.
1h03
